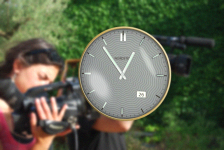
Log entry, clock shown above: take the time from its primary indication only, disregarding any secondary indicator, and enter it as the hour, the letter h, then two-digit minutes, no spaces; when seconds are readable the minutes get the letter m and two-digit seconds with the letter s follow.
12h54
